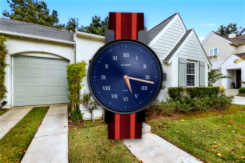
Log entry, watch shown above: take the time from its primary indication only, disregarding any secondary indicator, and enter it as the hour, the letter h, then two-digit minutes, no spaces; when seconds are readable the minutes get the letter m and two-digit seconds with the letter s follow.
5h17
